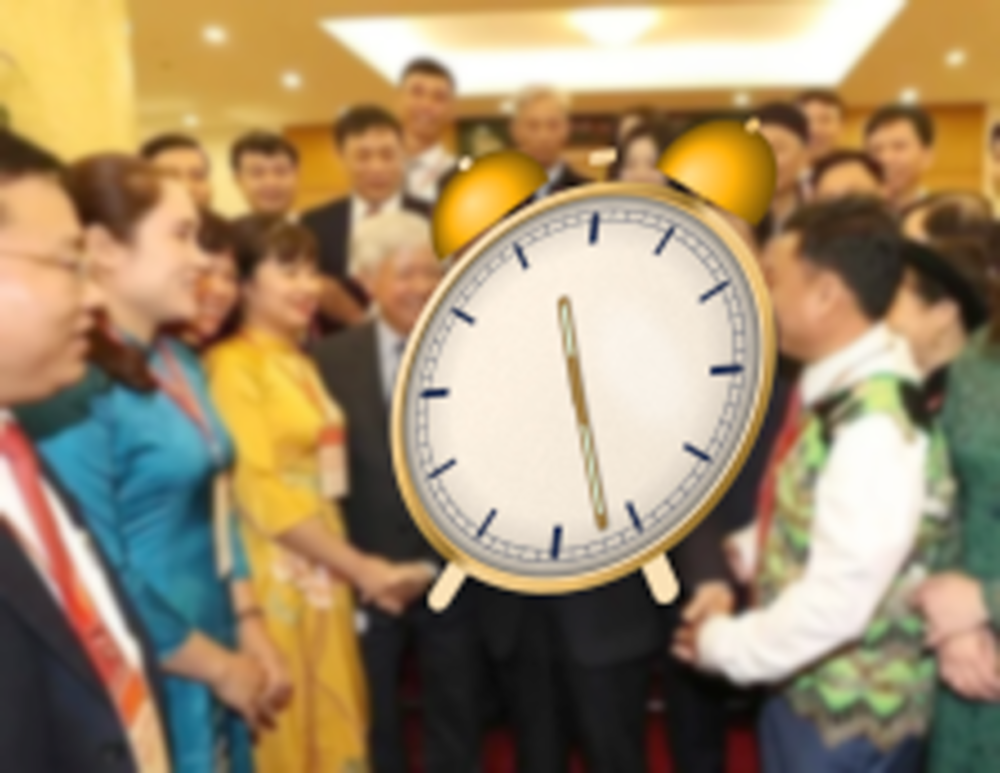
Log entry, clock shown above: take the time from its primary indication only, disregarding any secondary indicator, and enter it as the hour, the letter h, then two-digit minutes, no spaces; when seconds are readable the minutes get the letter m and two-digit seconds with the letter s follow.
11h27
